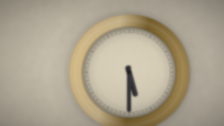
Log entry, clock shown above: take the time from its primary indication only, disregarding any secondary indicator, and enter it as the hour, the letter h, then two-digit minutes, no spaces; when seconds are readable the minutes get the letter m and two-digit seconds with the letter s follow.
5h30
